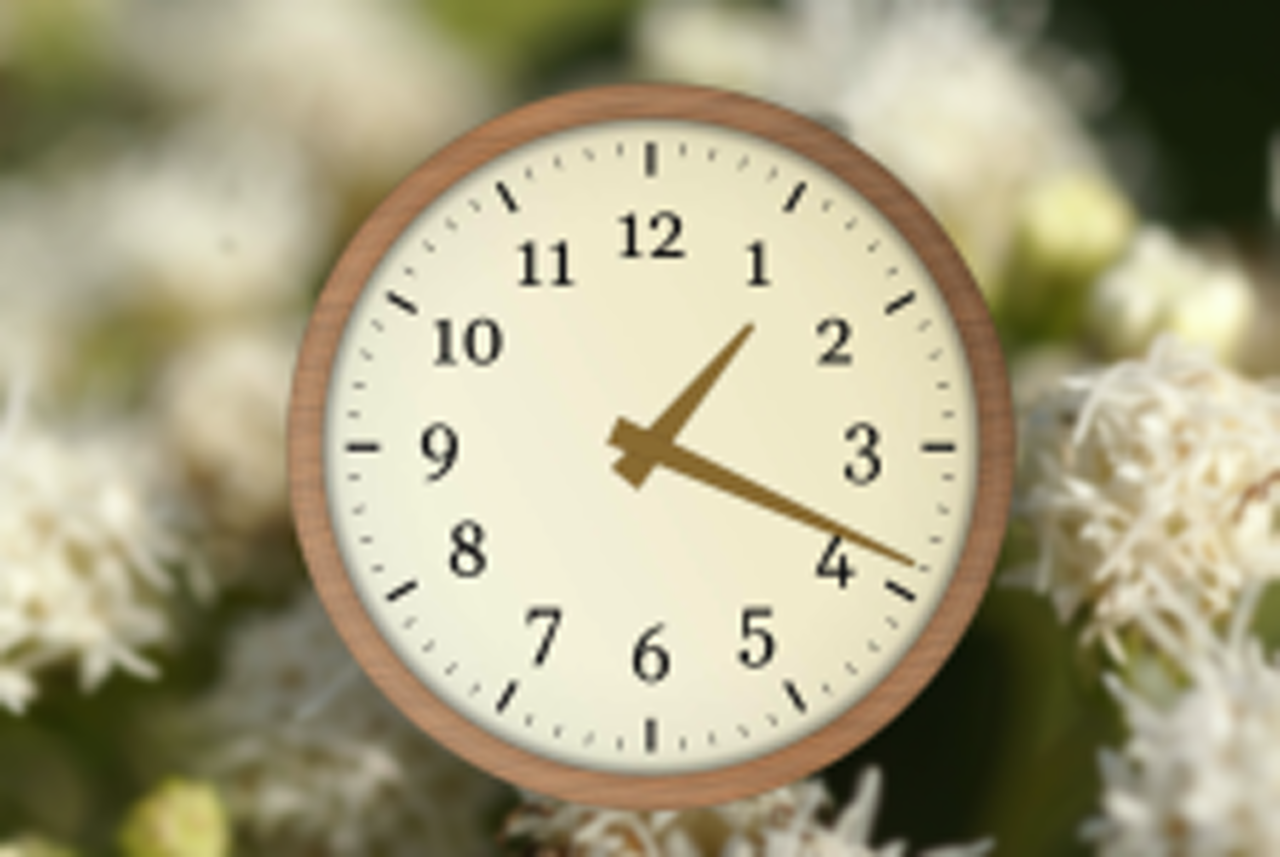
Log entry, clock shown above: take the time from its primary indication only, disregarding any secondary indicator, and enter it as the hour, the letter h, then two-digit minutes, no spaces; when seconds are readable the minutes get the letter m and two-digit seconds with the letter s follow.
1h19
